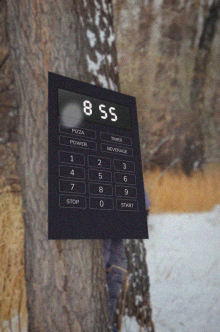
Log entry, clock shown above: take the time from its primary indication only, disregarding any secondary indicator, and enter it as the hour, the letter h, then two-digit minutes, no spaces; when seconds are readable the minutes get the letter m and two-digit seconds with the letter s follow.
8h55
